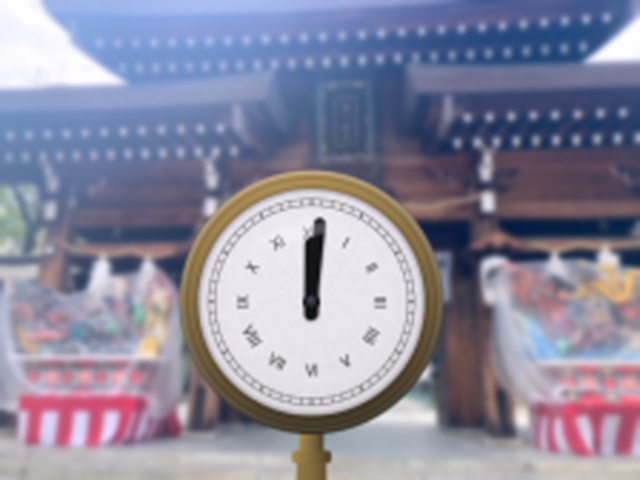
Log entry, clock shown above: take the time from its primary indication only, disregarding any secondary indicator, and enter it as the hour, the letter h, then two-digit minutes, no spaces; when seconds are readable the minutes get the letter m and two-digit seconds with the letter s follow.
12h01
